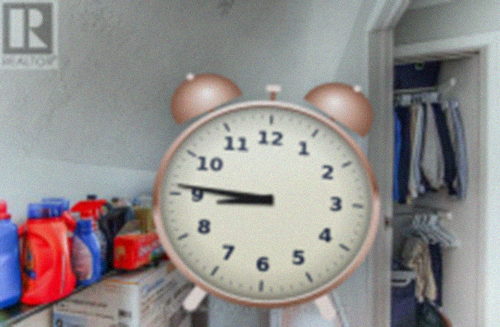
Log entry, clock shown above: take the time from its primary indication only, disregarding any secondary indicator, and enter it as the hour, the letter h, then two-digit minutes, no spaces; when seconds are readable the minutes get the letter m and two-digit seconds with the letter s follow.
8h46
